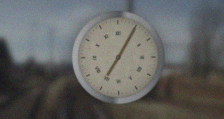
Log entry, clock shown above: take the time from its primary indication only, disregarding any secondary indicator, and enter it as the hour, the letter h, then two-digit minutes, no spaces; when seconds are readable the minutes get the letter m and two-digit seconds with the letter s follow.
7h05
